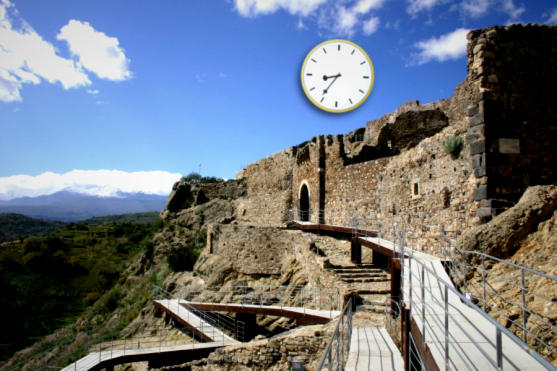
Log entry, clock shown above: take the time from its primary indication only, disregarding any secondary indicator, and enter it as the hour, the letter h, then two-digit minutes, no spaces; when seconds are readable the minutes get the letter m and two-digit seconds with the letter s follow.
8h36
